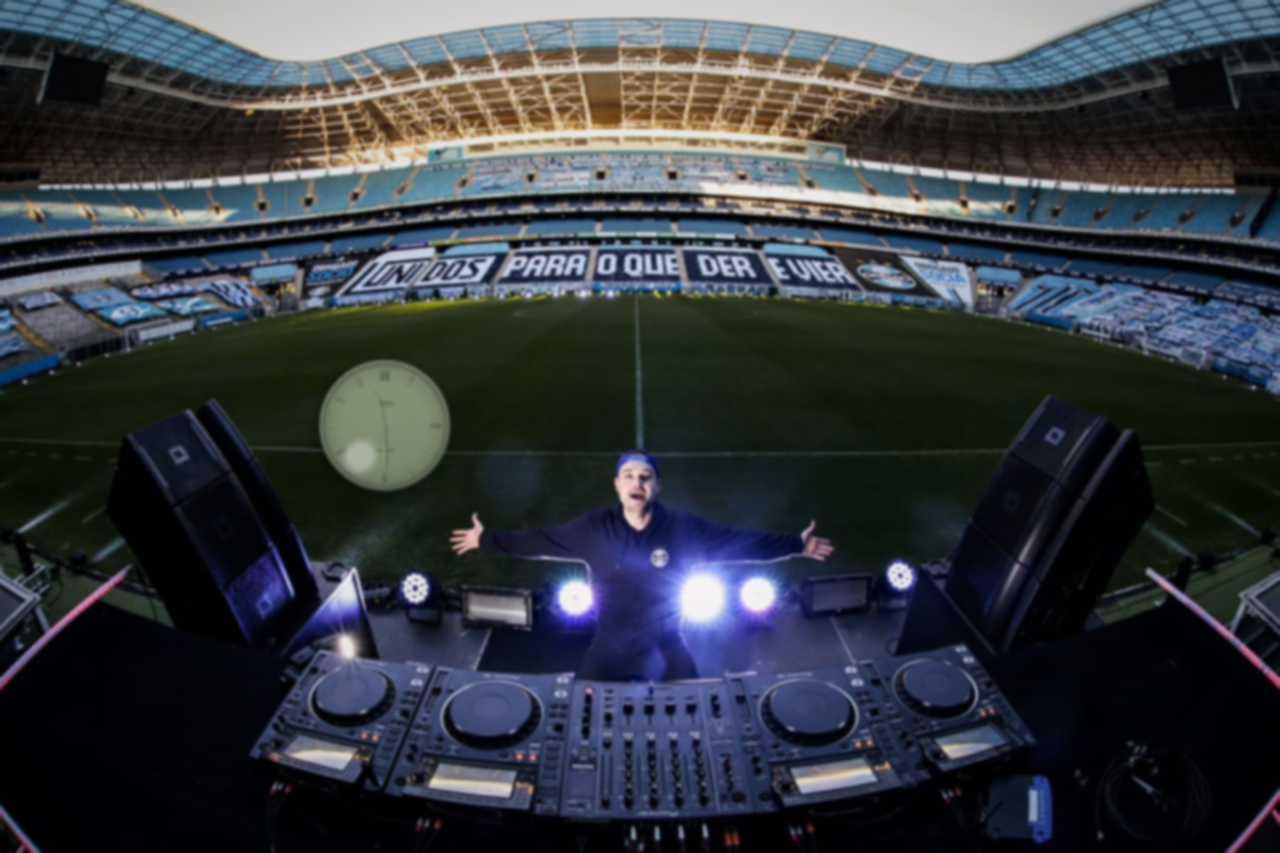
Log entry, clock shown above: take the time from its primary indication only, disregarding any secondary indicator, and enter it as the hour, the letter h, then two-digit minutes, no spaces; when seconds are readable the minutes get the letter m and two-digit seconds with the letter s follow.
11h30
